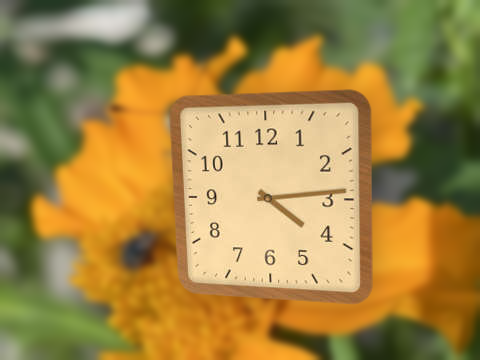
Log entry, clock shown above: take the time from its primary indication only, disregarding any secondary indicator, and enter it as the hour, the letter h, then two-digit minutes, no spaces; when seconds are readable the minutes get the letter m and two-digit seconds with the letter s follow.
4h14
